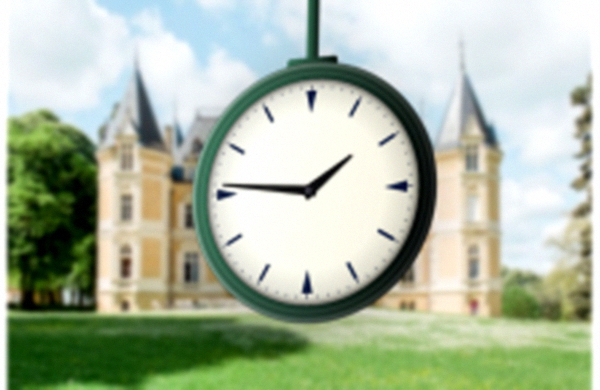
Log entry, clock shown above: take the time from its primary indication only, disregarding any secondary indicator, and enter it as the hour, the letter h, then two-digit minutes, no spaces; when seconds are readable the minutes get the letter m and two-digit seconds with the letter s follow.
1h46
